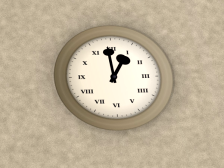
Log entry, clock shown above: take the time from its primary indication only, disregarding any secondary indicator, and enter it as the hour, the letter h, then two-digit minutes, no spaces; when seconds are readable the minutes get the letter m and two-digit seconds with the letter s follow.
12h59
